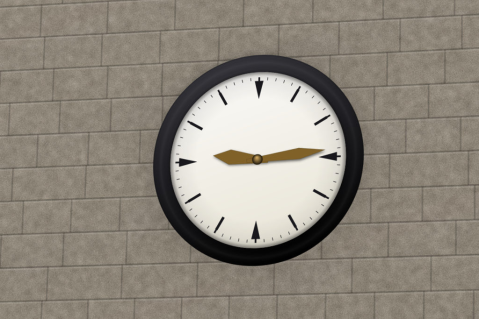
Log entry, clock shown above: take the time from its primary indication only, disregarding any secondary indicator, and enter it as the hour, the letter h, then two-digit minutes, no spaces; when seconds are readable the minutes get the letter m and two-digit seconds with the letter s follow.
9h14
